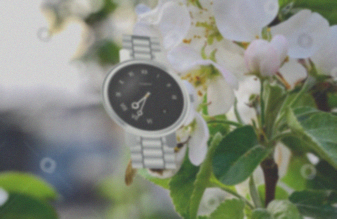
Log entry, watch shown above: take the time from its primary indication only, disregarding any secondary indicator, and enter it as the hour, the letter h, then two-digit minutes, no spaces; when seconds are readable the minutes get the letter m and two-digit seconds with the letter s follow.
7h34
